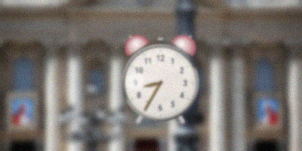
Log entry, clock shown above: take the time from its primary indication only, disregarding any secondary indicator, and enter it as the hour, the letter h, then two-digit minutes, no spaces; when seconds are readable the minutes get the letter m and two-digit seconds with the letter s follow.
8h35
